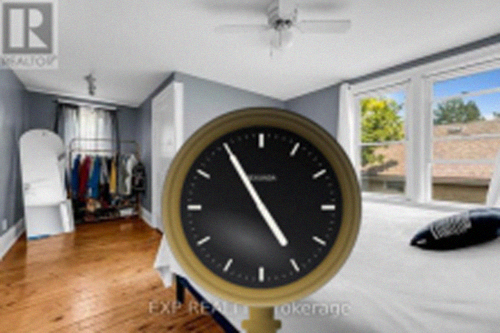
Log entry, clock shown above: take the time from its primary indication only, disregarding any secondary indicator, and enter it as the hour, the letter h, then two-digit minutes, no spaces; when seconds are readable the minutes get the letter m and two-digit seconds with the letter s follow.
4h55
